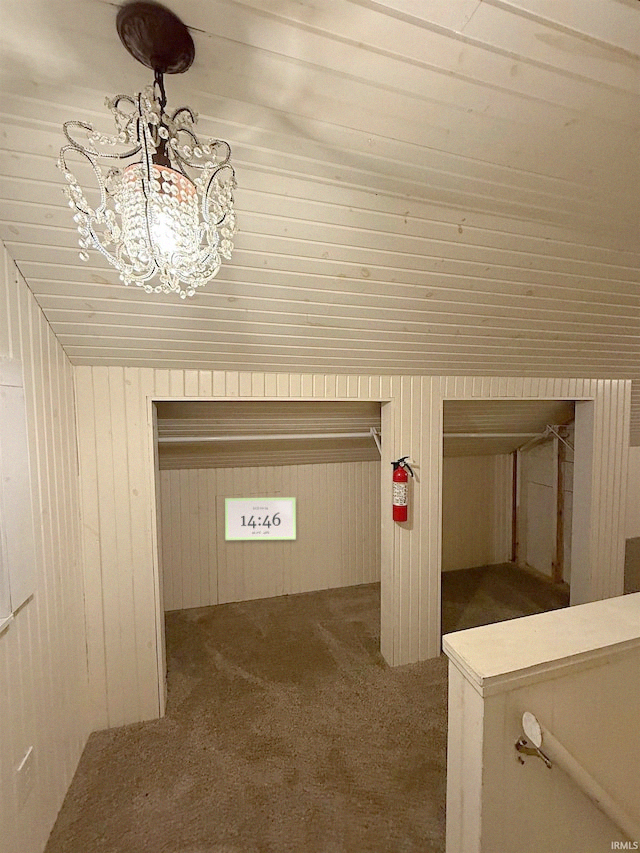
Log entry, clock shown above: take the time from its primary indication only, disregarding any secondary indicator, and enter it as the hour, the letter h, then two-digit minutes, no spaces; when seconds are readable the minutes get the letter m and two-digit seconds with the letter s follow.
14h46
